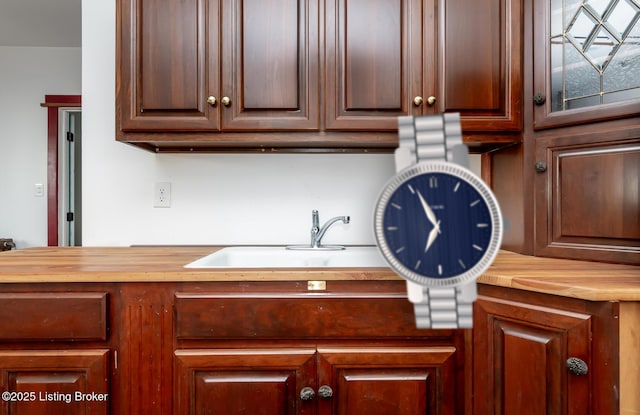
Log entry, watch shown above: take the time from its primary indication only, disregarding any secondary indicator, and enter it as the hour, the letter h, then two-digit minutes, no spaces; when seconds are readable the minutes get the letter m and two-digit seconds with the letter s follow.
6h56
